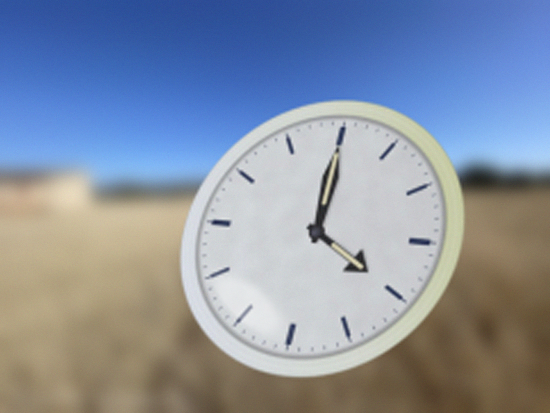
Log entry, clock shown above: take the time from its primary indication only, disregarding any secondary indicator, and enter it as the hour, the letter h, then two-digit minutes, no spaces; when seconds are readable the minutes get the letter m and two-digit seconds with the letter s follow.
4h00
